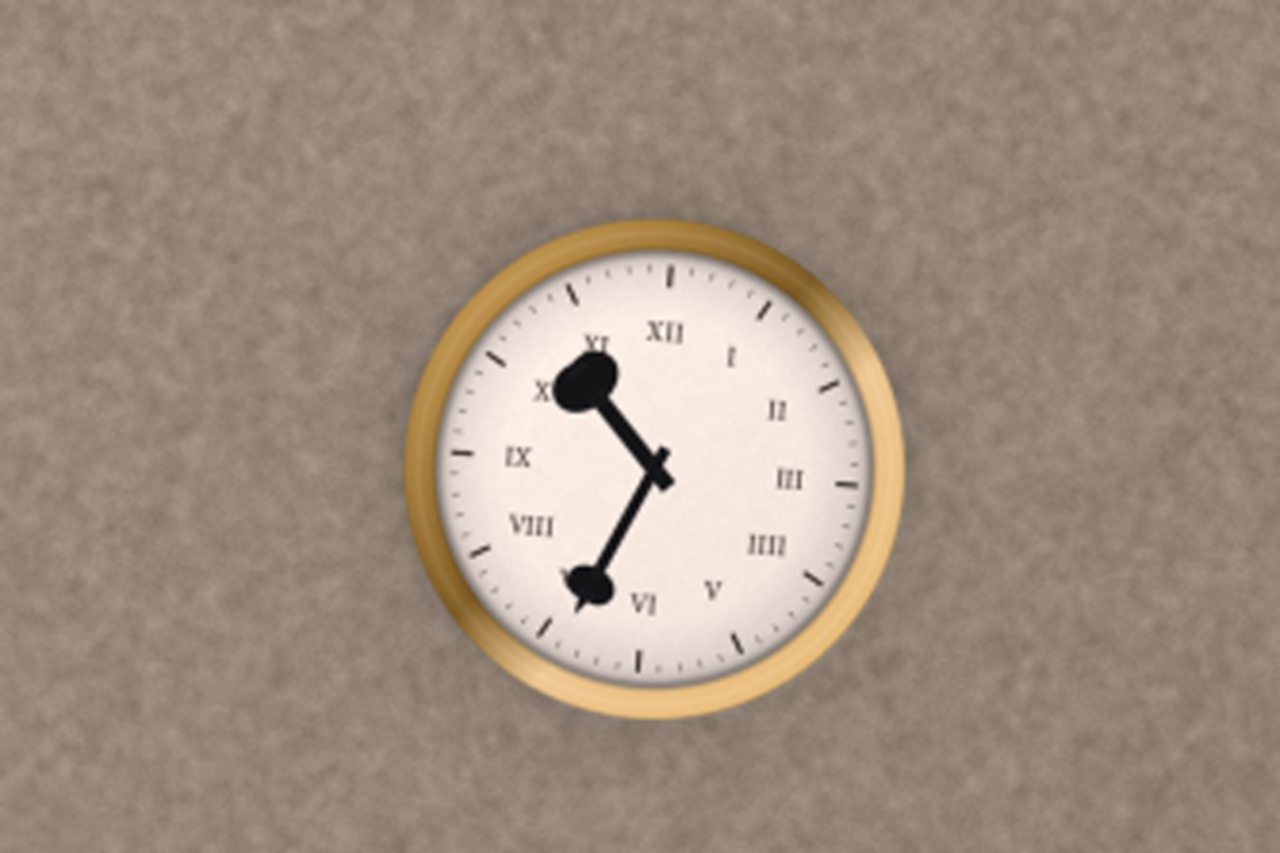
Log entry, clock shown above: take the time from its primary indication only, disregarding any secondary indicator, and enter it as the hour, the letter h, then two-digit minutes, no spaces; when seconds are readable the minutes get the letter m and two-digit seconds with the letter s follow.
10h34
